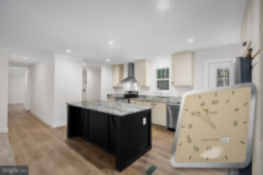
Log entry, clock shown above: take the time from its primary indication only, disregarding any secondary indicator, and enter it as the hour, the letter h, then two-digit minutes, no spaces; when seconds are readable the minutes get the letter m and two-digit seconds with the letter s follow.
10h51
